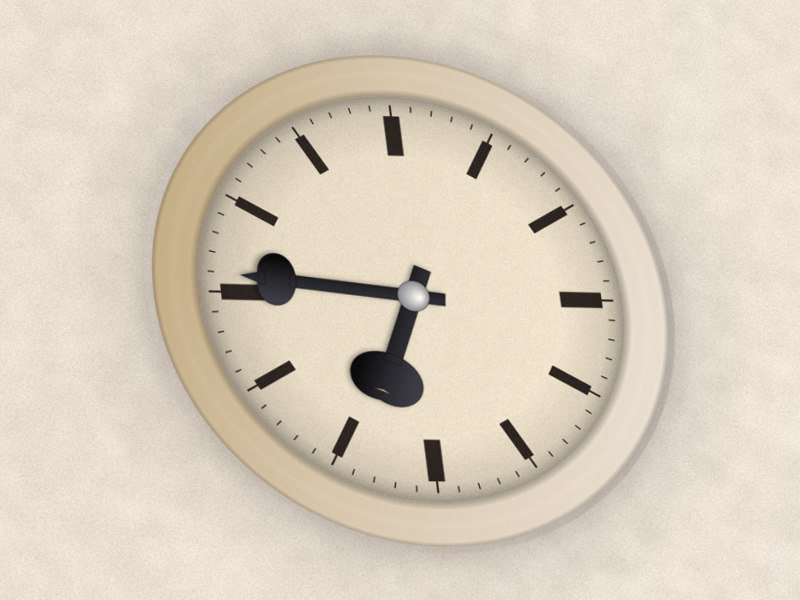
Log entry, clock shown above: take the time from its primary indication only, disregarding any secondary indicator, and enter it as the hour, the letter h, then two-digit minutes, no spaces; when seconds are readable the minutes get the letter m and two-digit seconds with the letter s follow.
6h46
